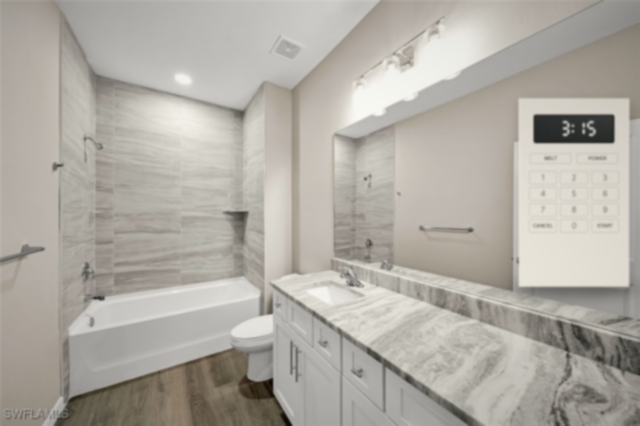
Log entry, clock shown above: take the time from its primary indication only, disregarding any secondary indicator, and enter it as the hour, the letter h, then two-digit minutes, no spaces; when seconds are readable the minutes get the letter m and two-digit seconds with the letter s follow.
3h15
